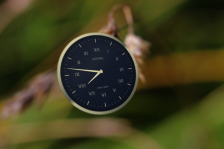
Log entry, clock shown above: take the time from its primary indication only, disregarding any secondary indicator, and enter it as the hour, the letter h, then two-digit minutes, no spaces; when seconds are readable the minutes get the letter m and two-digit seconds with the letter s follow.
7h47
